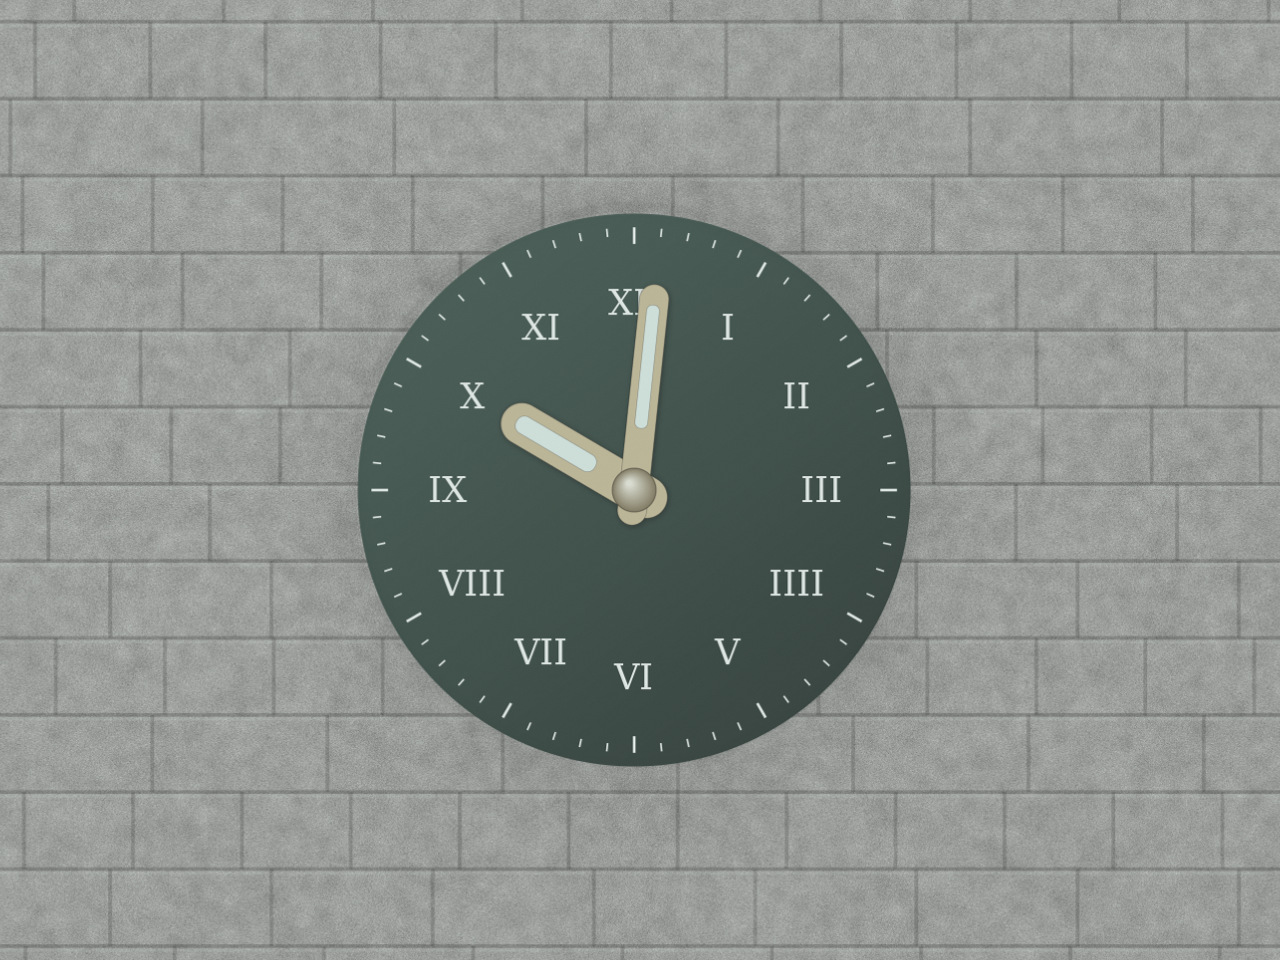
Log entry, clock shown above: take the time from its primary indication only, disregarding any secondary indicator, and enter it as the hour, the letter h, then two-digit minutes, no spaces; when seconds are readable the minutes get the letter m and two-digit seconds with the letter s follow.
10h01
